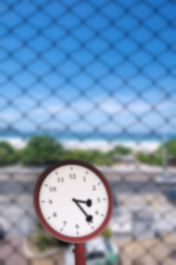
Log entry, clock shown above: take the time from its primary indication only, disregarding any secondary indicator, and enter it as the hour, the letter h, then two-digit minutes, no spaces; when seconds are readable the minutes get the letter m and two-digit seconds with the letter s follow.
3h24
